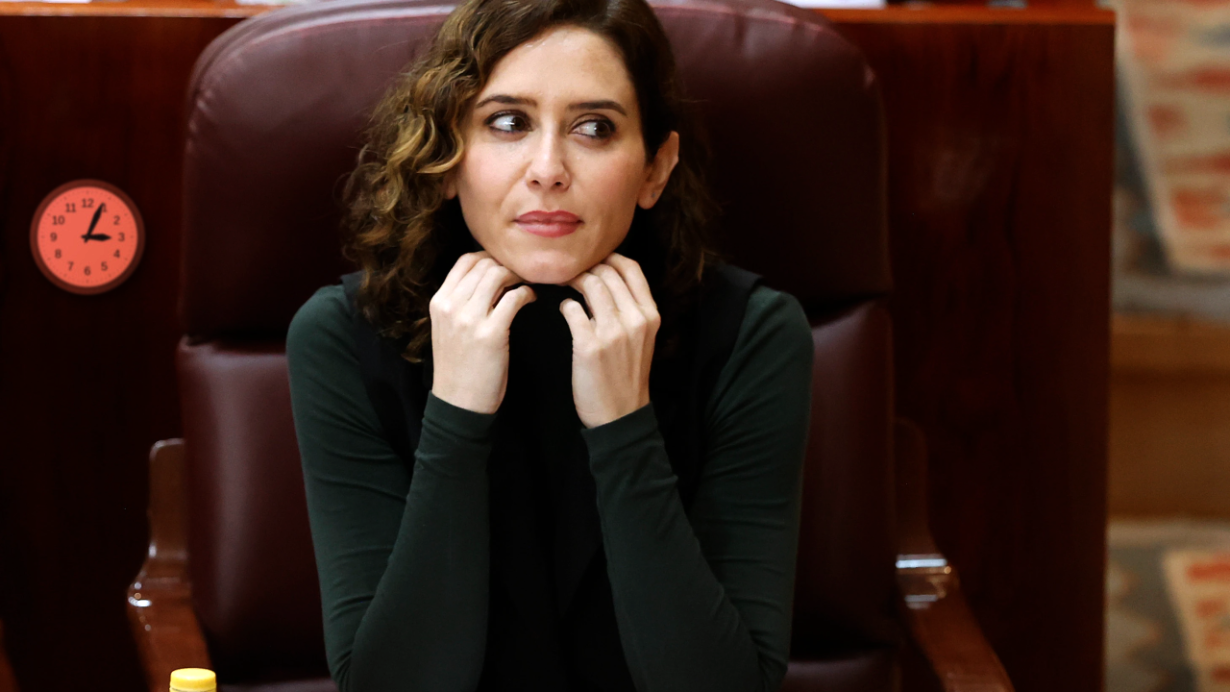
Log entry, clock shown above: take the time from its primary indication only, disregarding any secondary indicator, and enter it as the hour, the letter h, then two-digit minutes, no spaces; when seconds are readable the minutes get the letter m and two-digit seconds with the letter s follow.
3h04
